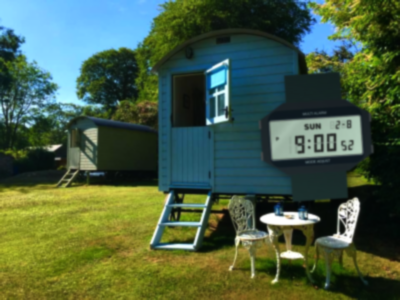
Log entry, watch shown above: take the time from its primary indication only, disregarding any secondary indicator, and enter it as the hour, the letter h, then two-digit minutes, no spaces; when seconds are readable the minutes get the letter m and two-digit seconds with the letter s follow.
9h00
